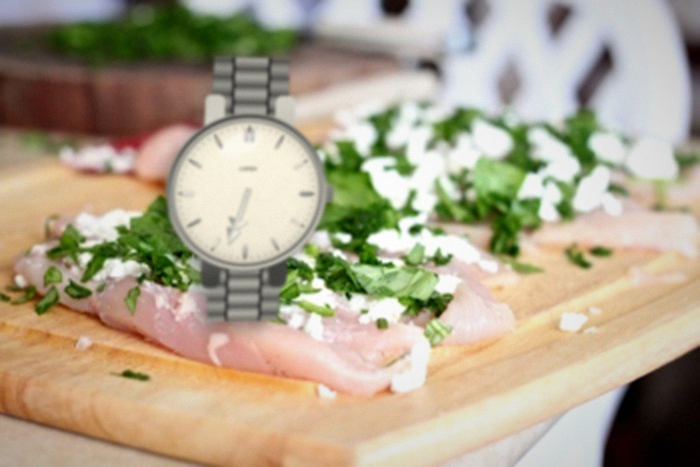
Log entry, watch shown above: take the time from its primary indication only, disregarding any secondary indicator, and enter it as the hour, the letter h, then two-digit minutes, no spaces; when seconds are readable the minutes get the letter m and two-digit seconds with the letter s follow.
6h33
